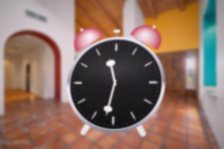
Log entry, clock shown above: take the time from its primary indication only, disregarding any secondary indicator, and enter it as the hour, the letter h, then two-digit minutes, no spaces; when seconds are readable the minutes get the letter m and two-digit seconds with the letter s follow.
11h32
